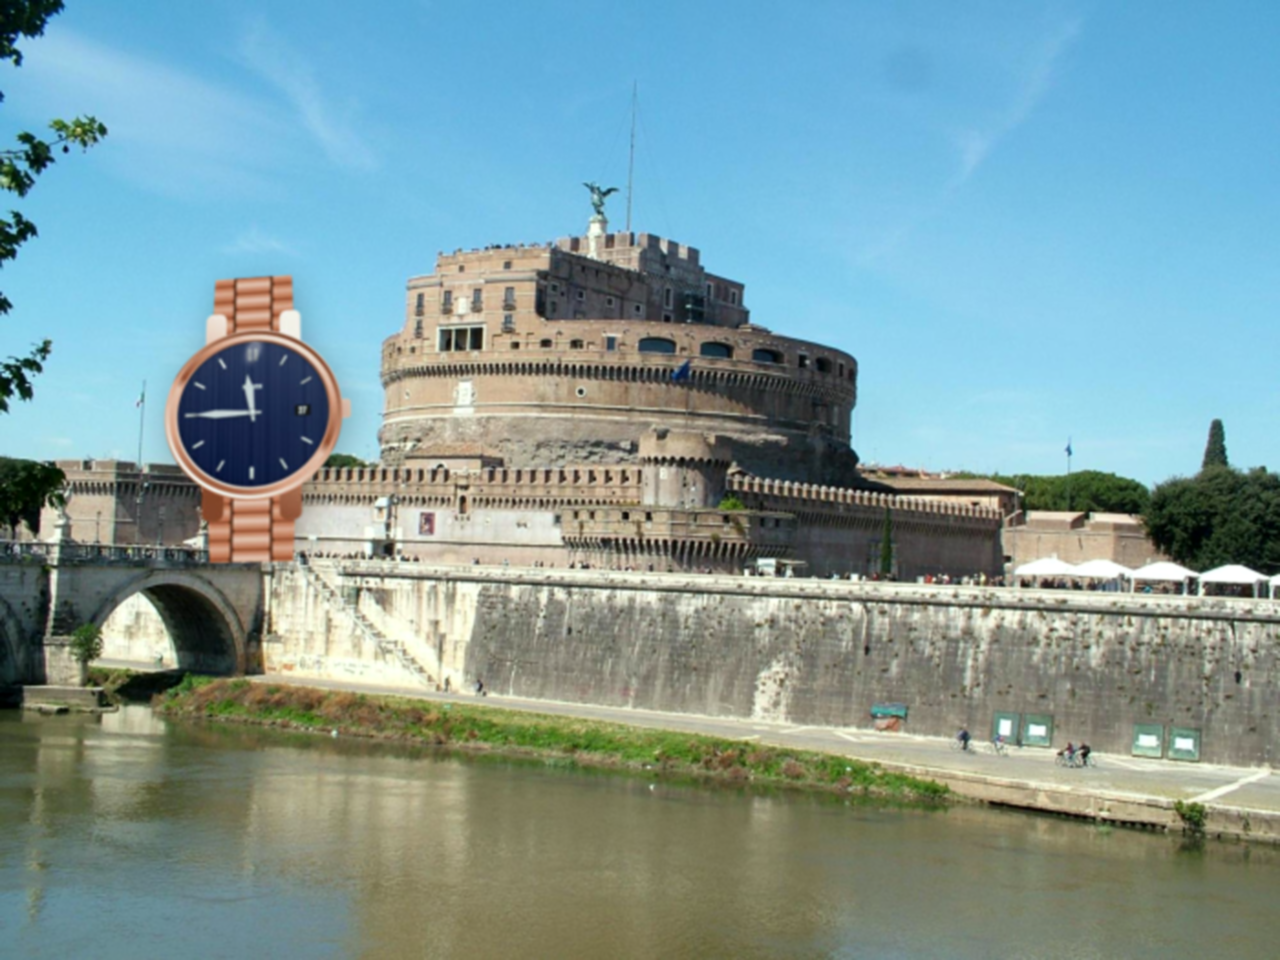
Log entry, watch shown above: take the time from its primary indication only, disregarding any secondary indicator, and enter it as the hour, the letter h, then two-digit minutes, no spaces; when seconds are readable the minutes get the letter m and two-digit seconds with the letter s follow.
11h45
